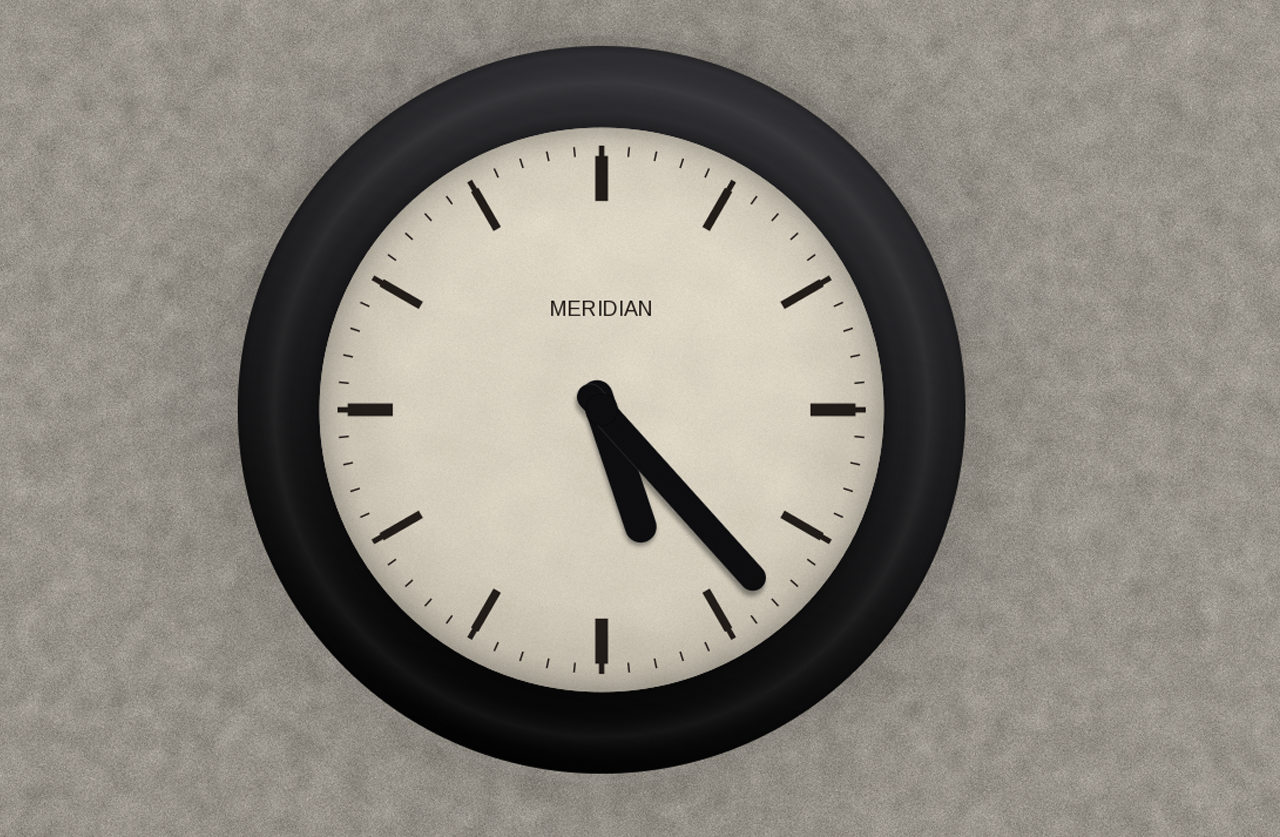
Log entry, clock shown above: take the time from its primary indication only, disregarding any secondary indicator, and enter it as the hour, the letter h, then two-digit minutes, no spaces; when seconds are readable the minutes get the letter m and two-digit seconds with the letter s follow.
5h23
